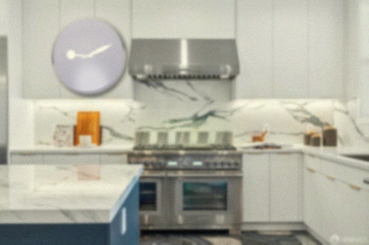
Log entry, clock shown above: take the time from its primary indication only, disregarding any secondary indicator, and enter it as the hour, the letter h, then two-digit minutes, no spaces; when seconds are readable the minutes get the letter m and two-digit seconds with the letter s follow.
9h11
